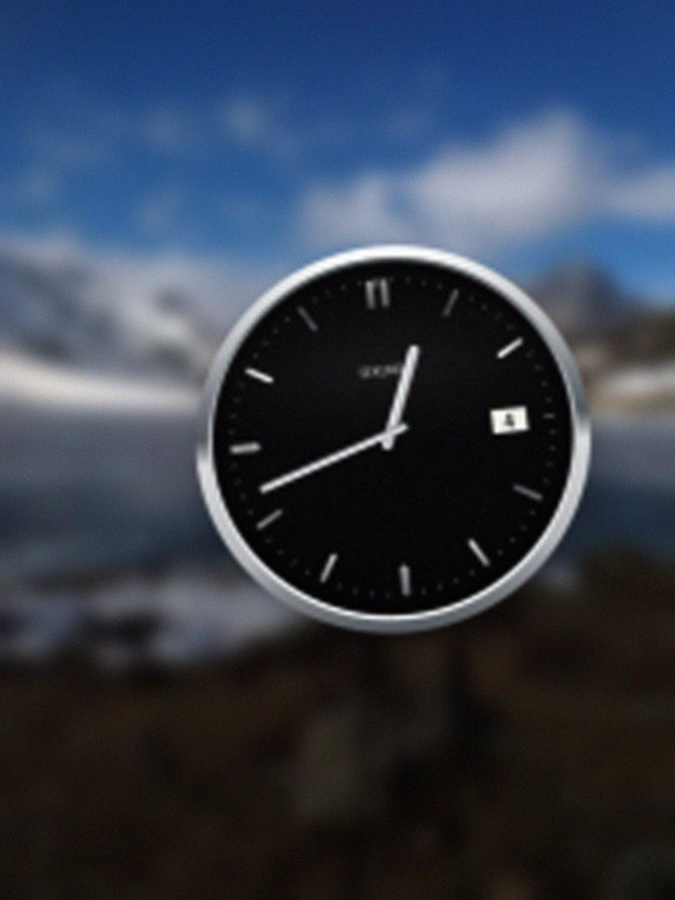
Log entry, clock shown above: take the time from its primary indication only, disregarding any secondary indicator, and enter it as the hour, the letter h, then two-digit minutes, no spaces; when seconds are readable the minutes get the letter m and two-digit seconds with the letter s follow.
12h42
